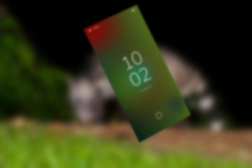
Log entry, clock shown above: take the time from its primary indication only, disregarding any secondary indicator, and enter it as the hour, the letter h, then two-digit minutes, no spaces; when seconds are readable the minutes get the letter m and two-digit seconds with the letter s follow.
10h02
